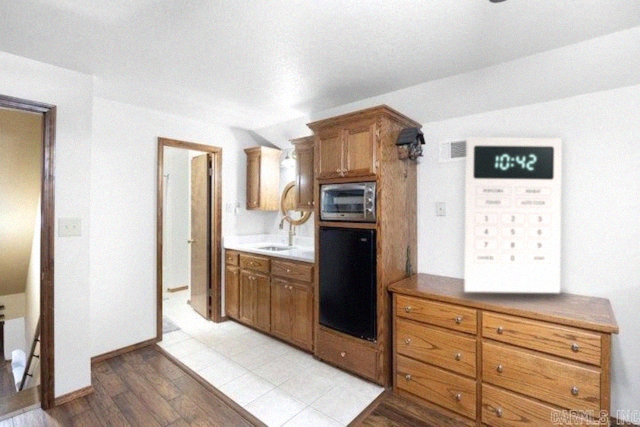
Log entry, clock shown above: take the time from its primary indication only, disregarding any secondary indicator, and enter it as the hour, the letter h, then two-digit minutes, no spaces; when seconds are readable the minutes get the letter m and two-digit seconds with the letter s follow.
10h42
